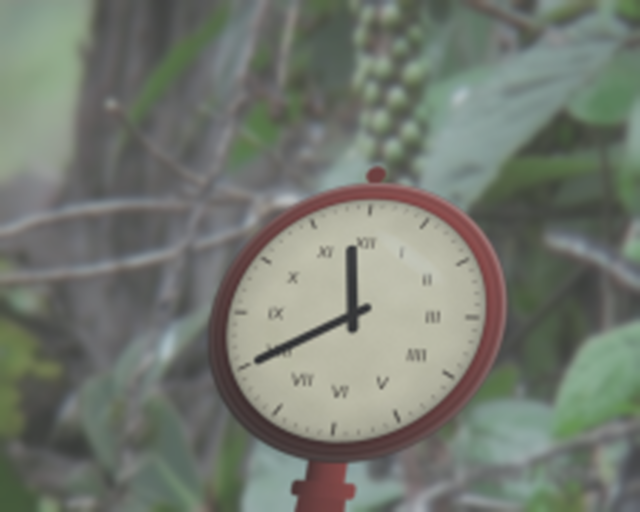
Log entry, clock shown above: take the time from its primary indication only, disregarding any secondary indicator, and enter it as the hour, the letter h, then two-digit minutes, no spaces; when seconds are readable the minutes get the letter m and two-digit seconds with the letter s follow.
11h40
